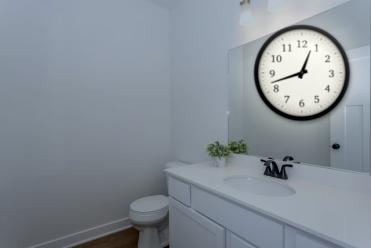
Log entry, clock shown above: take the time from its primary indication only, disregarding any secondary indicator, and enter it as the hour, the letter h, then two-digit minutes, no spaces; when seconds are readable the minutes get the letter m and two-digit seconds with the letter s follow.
12h42
